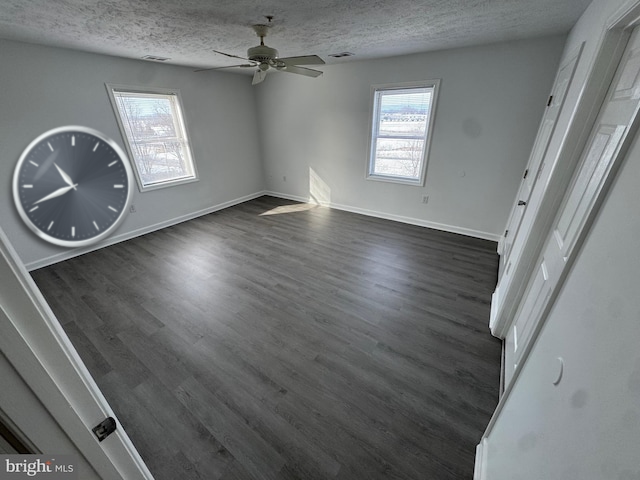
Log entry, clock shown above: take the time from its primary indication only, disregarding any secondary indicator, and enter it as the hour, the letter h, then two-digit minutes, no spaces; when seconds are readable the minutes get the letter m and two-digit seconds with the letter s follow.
10h41
